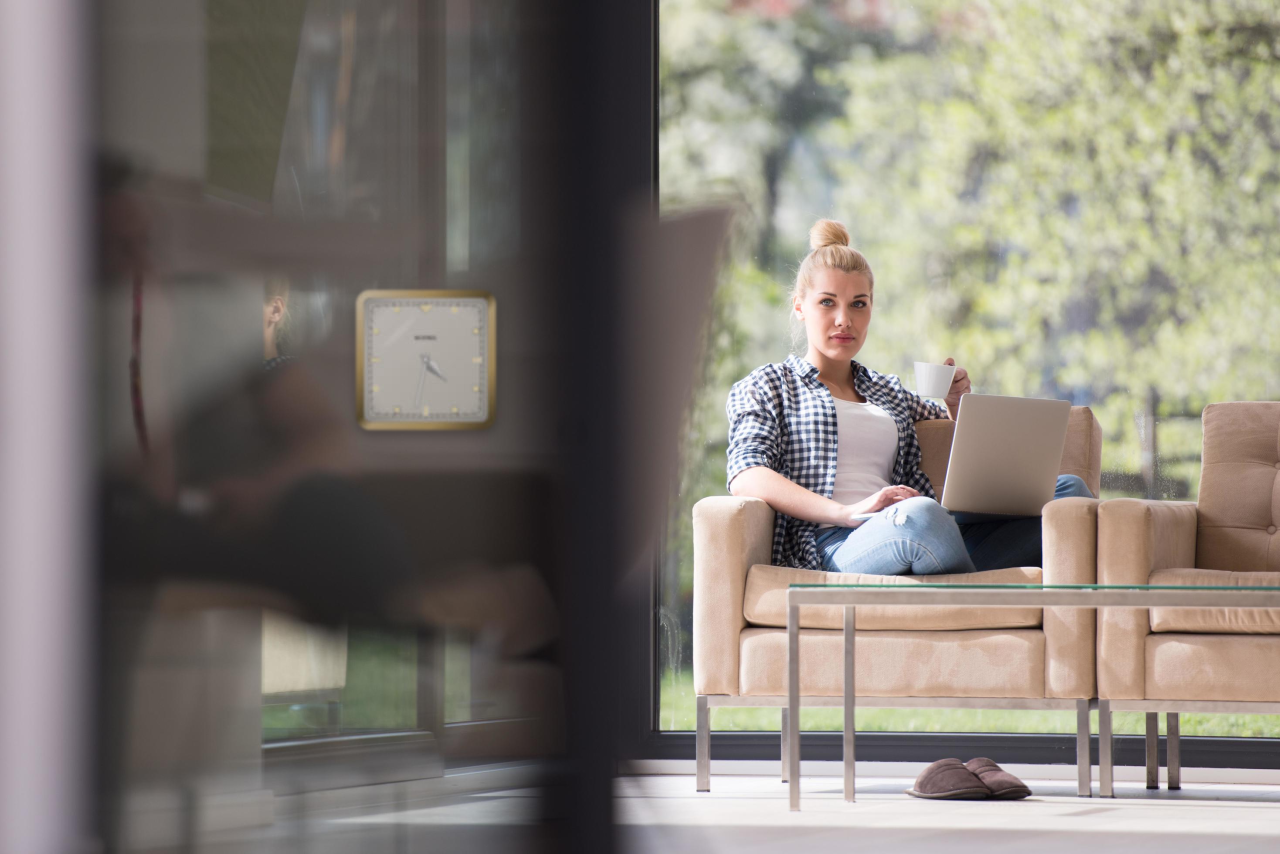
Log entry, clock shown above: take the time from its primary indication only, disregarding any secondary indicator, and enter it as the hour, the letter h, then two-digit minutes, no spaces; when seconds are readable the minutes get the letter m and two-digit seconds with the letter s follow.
4h32
